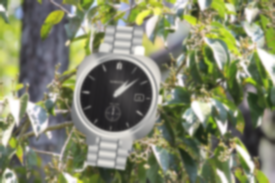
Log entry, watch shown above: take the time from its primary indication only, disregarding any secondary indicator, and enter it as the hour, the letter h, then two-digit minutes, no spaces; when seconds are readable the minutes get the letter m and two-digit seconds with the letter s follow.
1h08
